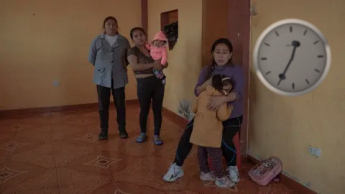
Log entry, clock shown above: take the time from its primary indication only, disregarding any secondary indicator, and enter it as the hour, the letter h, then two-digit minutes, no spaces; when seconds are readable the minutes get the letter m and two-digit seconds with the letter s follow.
12h35
